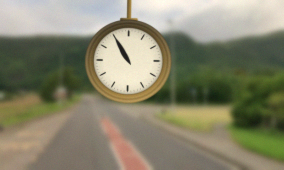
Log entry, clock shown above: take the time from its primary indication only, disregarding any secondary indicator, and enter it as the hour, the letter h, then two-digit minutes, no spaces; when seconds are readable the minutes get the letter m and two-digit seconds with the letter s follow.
10h55
